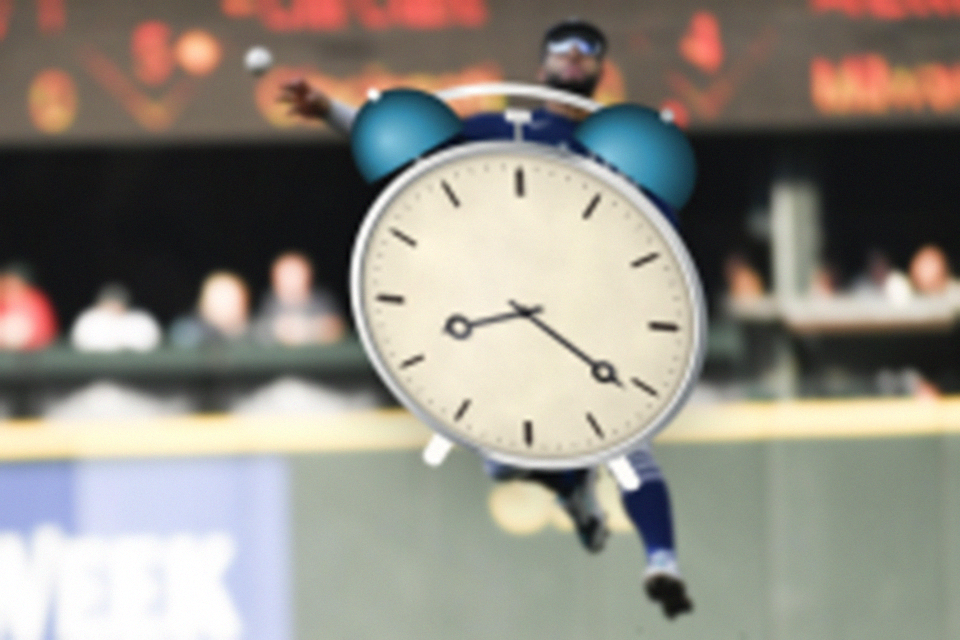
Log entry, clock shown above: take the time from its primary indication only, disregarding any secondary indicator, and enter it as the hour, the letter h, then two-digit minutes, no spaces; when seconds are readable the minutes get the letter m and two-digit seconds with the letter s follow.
8h21
